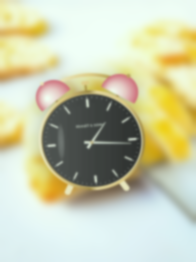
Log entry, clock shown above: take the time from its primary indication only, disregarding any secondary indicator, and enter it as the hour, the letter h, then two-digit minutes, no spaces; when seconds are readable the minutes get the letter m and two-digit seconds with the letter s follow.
1h16
